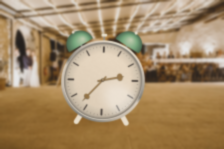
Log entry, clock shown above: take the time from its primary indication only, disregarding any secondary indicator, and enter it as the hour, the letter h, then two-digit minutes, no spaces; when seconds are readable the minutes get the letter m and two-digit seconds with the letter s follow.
2h37
